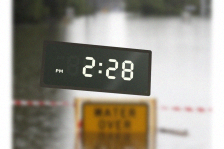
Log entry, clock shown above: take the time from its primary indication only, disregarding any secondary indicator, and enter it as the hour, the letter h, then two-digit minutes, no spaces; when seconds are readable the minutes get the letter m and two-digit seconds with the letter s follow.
2h28
